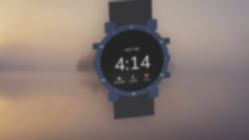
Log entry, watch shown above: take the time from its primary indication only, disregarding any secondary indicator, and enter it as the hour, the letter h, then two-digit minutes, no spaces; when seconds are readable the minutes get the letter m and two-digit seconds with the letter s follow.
4h14
